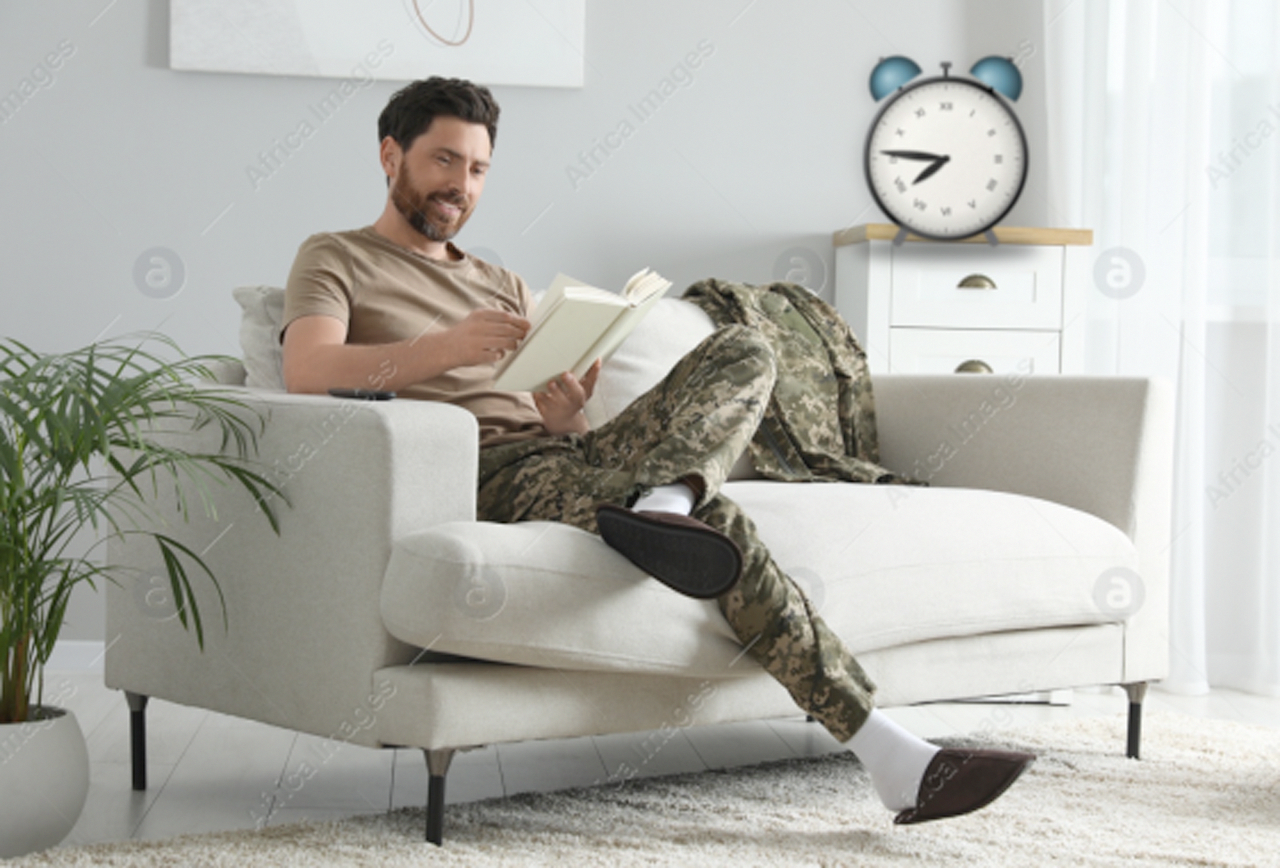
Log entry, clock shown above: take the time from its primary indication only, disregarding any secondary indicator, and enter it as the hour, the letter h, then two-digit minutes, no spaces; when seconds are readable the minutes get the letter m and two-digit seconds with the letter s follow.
7h46
